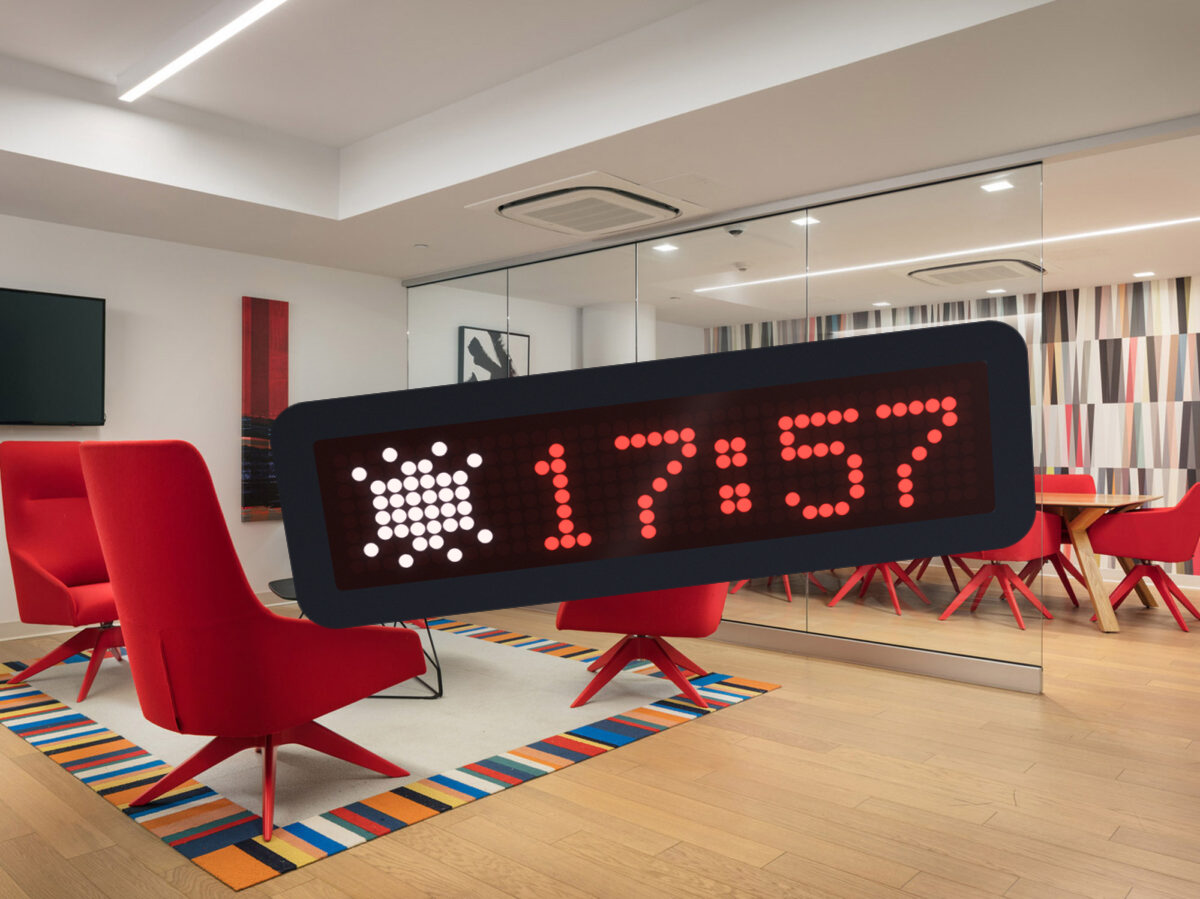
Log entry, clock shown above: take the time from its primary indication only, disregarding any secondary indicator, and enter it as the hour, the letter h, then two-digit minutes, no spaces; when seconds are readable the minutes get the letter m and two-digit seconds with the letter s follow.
17h57
